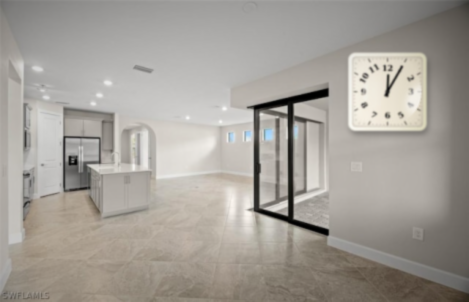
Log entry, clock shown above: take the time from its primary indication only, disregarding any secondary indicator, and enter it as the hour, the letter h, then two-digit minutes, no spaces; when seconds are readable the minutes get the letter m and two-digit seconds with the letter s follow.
12h05
